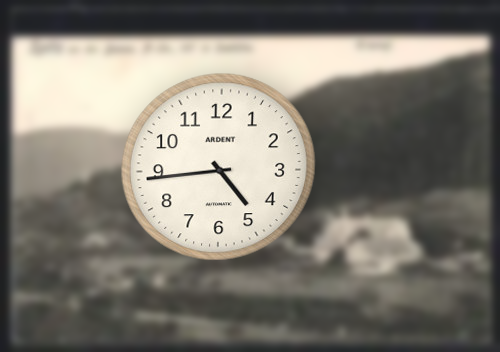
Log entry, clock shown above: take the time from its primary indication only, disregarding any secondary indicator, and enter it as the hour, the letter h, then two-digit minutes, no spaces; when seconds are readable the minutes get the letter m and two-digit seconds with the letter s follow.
4h44
